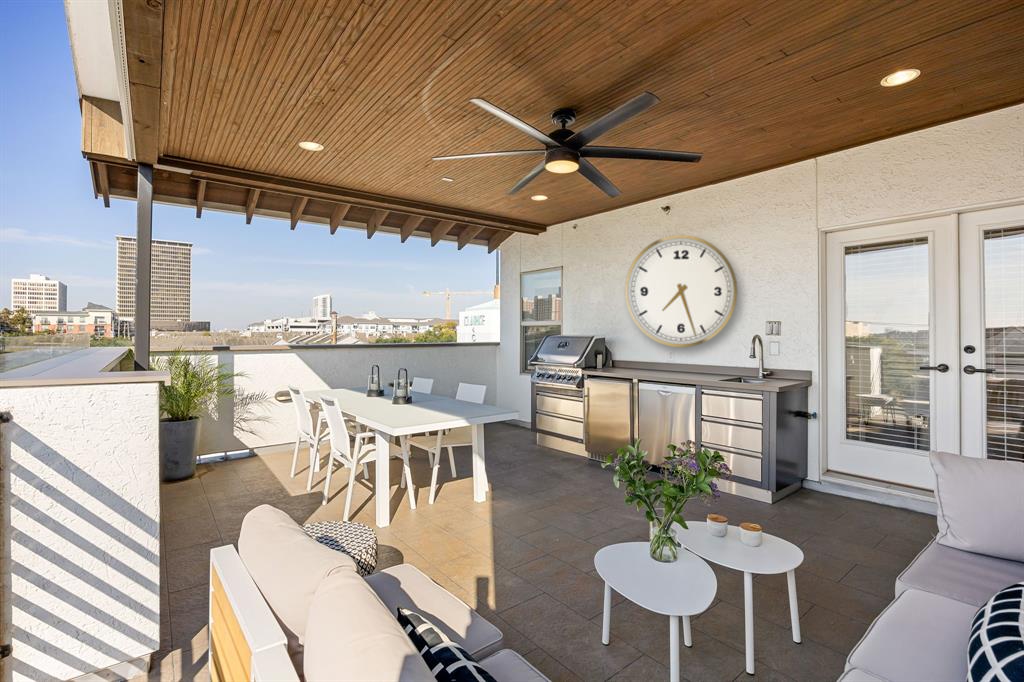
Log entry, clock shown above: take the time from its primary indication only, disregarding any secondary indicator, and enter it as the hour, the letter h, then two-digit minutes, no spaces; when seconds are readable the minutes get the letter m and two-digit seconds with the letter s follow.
7h27
